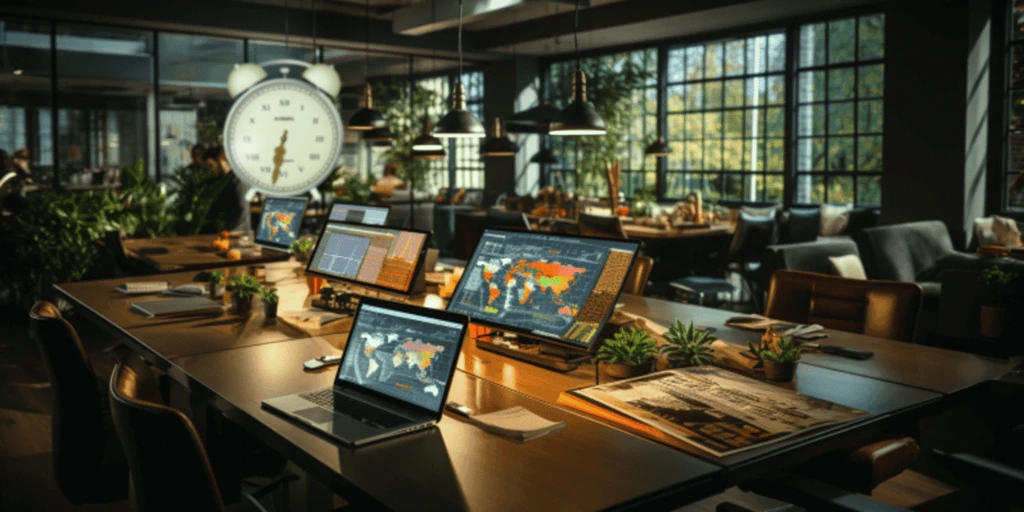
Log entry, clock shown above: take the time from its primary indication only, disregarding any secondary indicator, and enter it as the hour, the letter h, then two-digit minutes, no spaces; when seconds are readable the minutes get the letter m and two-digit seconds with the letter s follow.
6h32
